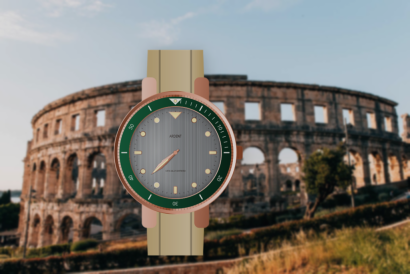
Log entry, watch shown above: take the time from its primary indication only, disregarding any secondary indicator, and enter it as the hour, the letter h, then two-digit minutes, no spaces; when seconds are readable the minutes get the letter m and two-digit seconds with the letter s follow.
7h38
